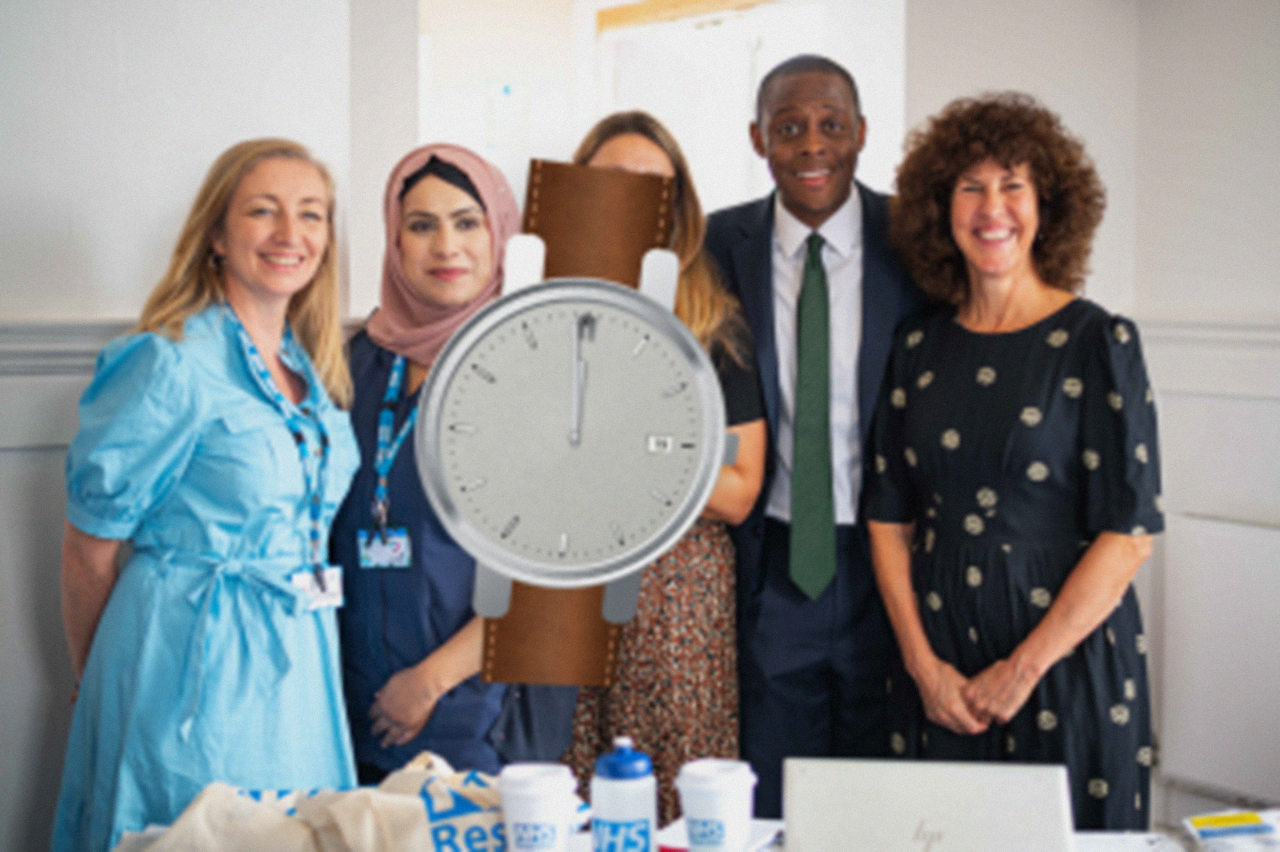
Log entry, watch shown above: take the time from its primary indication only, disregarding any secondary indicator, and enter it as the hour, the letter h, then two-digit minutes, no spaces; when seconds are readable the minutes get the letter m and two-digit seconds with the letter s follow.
11h59
